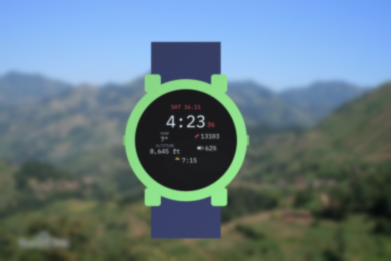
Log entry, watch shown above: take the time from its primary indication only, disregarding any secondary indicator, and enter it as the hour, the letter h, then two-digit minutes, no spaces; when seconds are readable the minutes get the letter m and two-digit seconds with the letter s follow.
4h23
